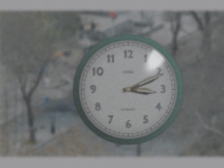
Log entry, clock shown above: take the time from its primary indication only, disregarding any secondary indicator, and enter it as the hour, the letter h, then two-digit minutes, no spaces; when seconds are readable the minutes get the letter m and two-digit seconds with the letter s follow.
3h11
